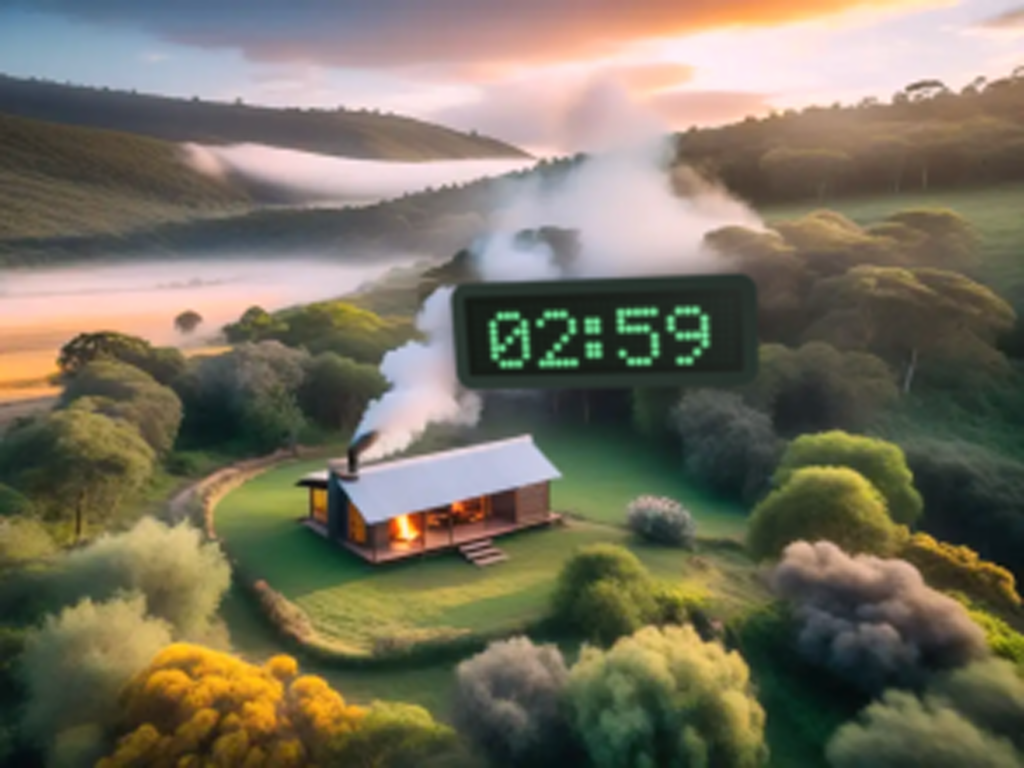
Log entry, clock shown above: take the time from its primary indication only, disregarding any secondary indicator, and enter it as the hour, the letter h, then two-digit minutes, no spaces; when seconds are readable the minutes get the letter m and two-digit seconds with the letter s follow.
2h59
